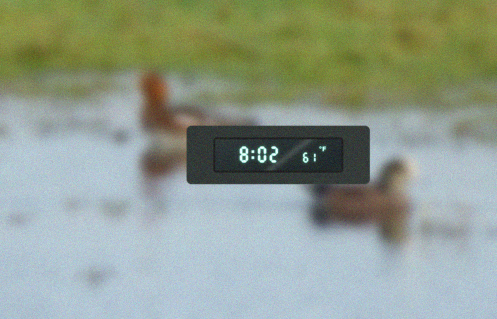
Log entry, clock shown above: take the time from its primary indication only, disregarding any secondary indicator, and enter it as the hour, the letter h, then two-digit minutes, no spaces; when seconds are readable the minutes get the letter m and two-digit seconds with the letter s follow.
8h02
